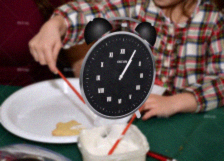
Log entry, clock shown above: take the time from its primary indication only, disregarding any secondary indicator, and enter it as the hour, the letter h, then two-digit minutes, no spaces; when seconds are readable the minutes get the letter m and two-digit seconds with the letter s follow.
1h05
